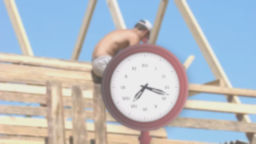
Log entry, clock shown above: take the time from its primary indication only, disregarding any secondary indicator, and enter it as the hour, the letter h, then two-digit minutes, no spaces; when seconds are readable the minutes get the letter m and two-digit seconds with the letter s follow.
7h18
